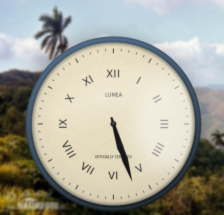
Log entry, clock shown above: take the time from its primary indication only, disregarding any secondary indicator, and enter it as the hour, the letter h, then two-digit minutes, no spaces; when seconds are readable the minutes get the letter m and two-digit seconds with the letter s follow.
5h27
